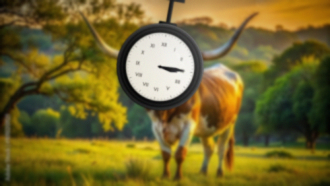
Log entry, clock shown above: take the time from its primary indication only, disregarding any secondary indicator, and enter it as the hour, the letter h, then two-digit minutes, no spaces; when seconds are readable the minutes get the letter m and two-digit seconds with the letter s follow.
3h15
